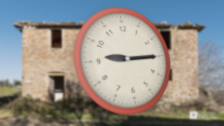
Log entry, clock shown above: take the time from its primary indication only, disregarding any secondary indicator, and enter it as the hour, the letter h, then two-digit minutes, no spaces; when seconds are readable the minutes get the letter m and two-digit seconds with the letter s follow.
9h15
